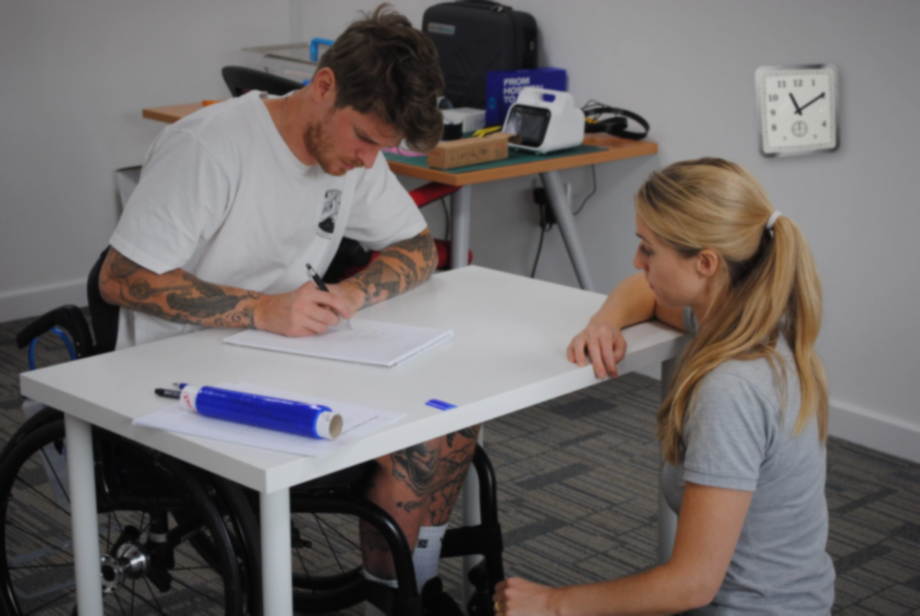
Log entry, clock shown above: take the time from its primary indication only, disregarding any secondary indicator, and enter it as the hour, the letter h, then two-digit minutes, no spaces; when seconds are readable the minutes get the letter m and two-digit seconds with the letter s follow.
11h10
